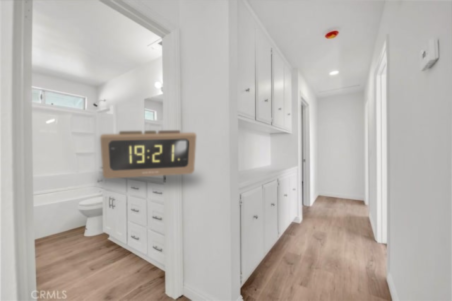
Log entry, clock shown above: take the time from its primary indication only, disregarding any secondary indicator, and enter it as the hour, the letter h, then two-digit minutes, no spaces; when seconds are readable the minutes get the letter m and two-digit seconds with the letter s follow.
19h21
